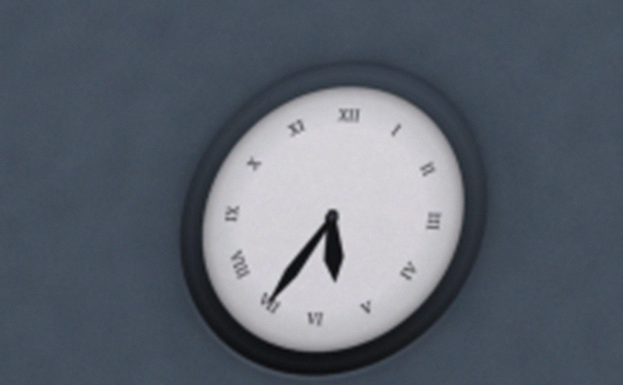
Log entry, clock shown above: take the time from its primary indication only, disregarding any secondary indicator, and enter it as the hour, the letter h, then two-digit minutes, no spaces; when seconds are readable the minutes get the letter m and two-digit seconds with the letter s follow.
5h35
